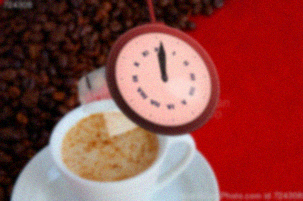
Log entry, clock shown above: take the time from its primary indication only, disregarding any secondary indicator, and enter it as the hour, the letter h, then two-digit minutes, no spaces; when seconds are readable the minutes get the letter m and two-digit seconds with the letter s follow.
12h01
